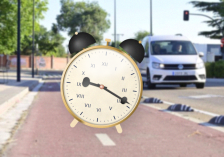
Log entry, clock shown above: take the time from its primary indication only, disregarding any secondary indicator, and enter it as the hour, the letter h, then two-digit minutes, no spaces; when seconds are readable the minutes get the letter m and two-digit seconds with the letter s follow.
9h19
